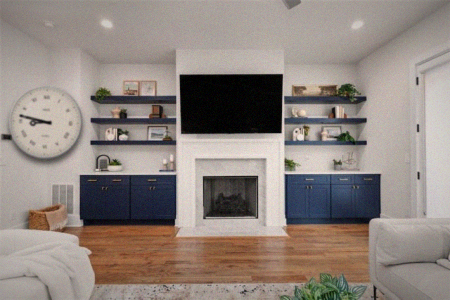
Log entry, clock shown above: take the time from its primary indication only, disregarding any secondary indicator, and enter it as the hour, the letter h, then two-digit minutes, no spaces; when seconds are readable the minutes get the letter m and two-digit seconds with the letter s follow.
8h47
